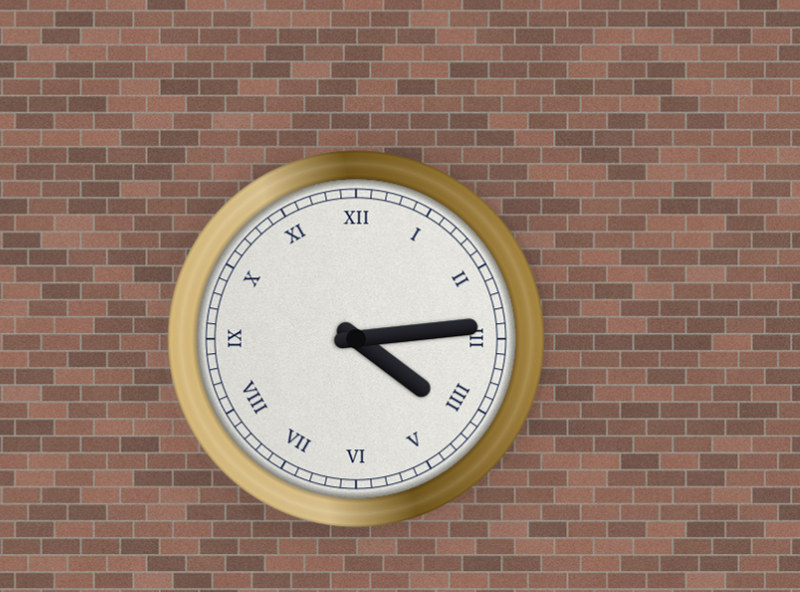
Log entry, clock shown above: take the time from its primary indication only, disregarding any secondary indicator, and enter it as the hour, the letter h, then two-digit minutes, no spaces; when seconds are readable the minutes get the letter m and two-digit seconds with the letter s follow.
4h14
